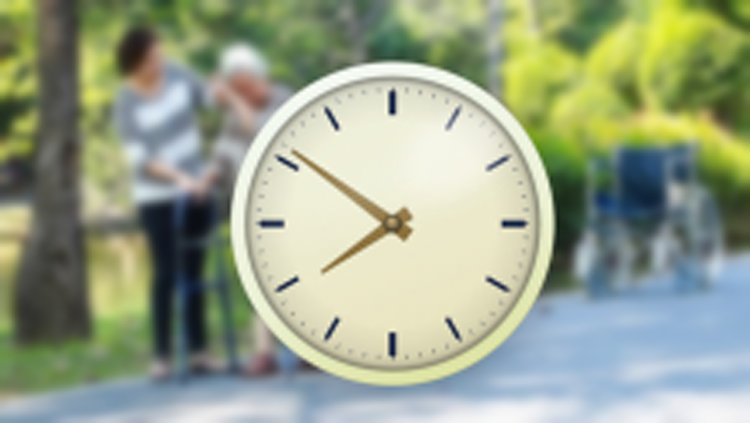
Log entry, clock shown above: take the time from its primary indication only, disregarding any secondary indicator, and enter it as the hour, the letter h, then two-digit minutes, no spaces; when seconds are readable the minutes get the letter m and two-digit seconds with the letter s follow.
7h51
